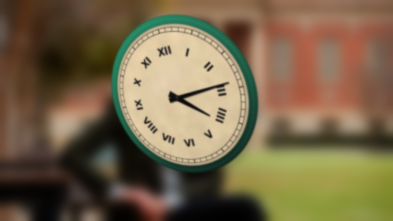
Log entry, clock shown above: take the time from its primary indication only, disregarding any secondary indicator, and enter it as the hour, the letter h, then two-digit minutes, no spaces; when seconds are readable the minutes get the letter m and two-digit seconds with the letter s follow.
4h14
